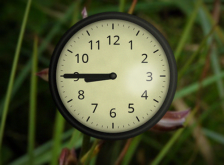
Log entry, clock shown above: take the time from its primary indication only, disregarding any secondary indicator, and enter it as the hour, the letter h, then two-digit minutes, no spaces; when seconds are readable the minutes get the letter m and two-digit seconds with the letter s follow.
8h45
